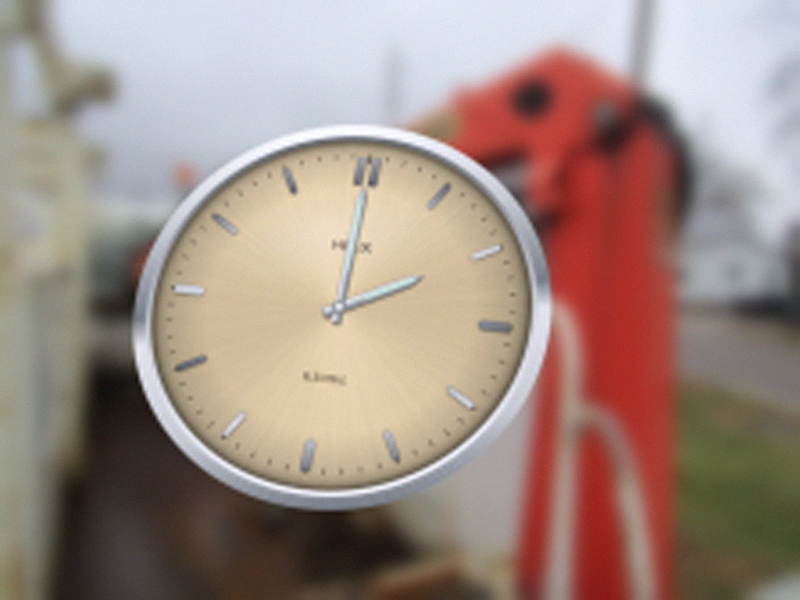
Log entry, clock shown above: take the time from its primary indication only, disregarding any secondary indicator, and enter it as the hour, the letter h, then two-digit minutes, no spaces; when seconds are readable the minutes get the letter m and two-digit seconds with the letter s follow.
2h00
